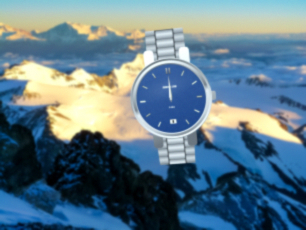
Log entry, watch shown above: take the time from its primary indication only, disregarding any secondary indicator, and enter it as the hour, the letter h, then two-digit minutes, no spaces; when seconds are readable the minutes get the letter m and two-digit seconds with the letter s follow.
12h00
